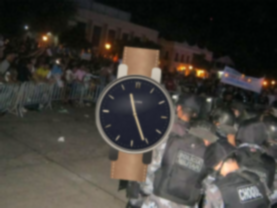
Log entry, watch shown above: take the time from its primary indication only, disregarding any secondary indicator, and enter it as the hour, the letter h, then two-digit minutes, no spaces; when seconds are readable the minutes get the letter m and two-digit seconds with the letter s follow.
11h26
